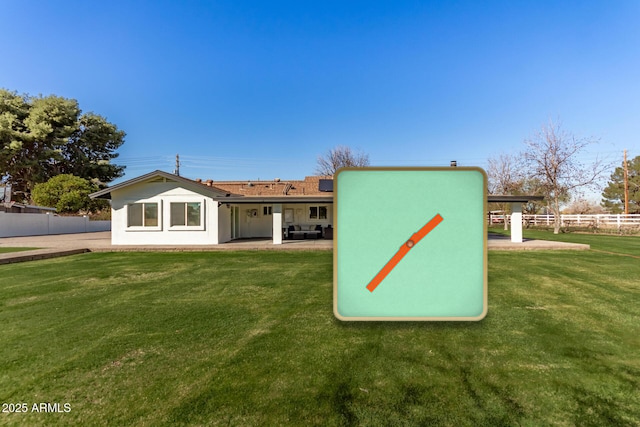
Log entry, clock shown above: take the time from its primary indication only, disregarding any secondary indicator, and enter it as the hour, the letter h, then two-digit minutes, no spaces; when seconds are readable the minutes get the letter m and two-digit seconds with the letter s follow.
1h37
